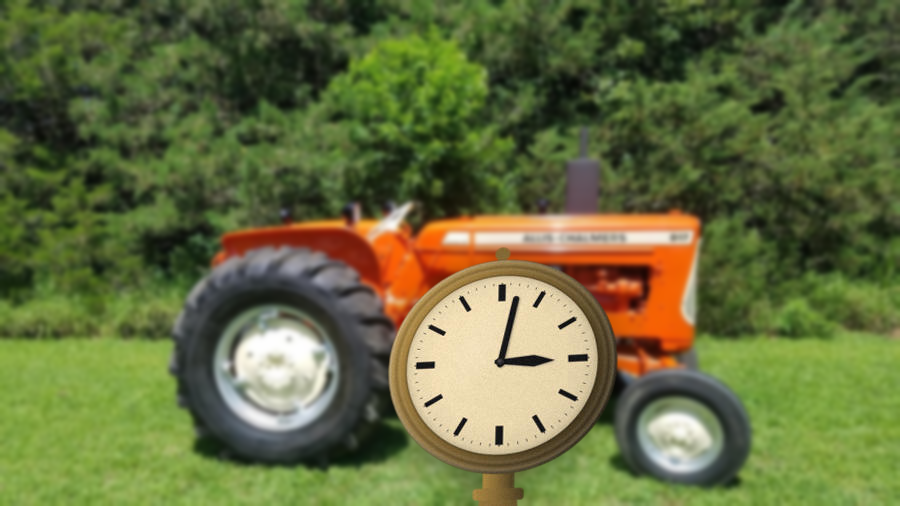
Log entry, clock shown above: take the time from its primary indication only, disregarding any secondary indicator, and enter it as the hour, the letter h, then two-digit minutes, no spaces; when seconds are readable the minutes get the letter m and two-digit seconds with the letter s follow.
3h02
